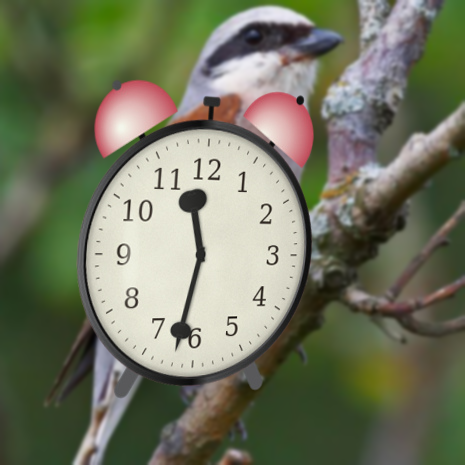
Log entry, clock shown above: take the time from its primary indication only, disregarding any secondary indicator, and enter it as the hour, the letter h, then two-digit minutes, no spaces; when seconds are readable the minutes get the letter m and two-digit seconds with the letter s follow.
11h32
